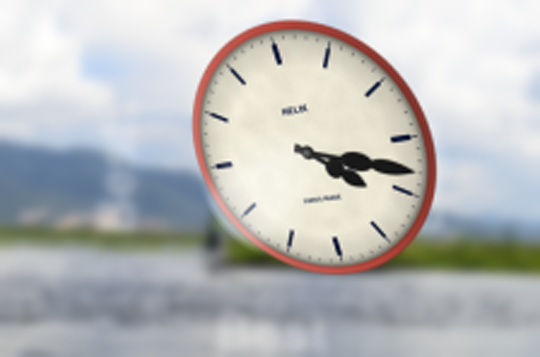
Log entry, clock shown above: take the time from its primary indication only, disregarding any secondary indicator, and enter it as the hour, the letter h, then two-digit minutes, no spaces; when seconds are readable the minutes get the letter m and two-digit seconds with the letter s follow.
4h18
